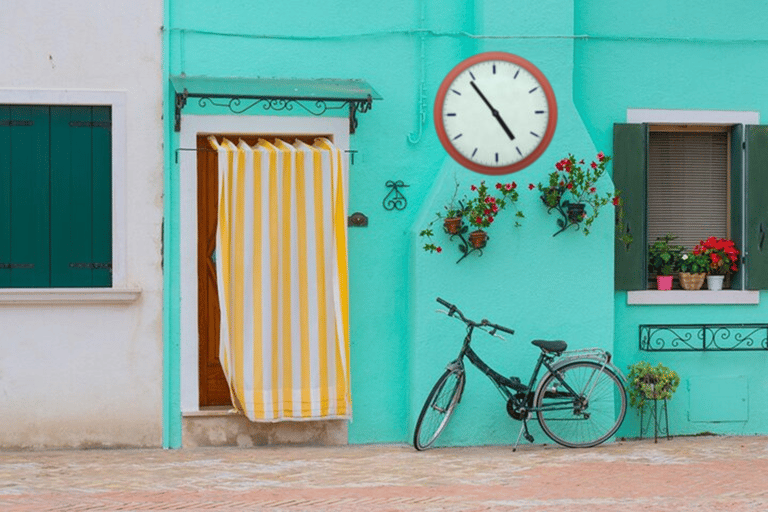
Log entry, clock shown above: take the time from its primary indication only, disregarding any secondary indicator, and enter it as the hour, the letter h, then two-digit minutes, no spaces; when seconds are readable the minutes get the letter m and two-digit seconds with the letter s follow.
4h54
